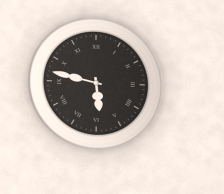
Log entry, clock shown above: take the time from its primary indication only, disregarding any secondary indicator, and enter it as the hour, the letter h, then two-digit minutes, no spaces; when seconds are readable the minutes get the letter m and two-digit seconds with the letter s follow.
5h47
